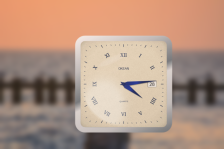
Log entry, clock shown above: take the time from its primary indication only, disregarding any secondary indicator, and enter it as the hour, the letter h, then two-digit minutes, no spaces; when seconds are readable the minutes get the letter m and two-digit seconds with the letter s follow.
4h14
